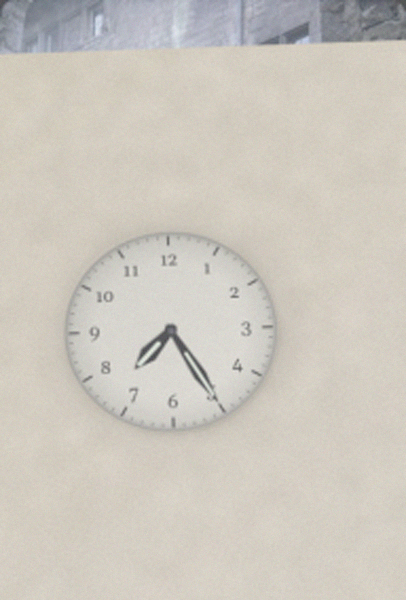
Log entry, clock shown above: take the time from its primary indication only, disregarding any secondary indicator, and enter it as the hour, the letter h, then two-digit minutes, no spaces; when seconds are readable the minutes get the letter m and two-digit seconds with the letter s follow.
7h25
